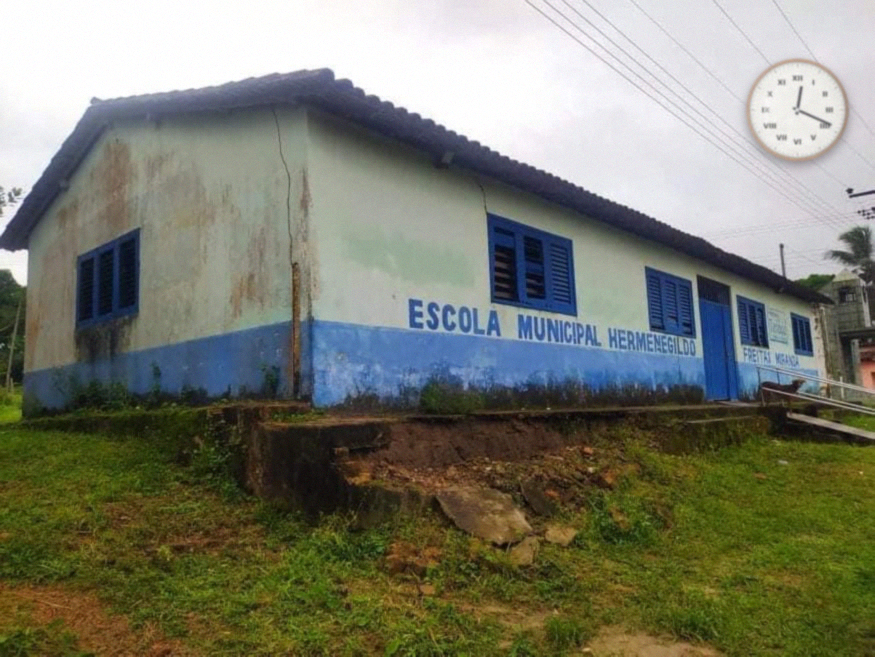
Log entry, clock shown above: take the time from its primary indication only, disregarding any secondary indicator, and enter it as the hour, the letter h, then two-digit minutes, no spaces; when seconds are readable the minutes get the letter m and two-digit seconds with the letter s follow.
12h19
